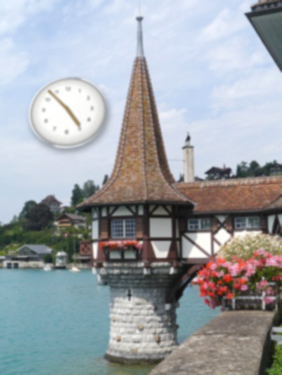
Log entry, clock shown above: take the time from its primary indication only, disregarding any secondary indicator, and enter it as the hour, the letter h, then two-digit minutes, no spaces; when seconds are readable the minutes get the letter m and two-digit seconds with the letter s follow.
4h53
